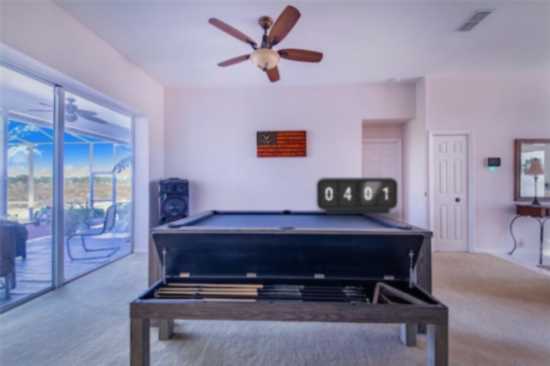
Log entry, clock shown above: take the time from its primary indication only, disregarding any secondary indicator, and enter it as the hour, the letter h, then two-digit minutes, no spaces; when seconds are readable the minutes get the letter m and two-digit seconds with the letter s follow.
4h01
